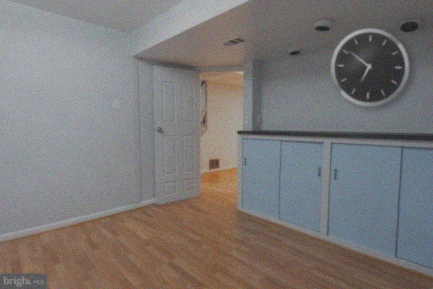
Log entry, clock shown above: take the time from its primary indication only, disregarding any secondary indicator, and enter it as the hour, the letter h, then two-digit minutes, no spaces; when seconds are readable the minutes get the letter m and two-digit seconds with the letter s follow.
6h51
